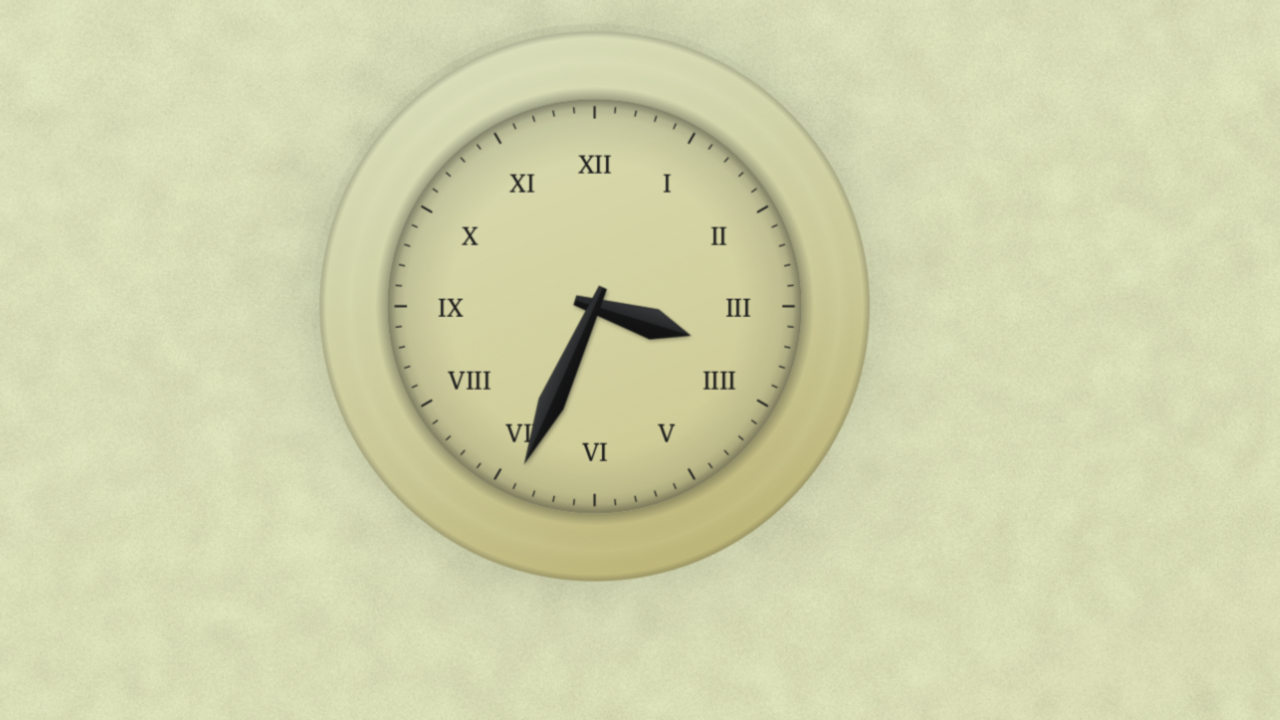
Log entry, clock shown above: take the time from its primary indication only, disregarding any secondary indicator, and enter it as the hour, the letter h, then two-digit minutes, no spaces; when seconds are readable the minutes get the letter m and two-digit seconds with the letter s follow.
3h34
